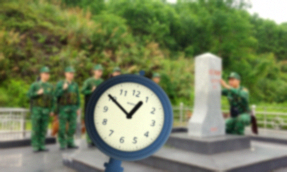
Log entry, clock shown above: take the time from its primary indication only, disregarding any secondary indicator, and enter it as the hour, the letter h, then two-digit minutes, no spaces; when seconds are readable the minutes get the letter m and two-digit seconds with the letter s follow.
12h50
